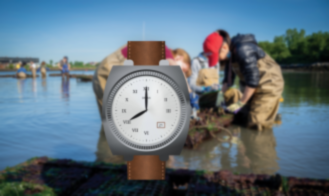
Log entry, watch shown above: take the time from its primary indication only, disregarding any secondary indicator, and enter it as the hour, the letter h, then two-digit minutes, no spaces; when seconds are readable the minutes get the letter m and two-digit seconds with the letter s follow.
8h00
